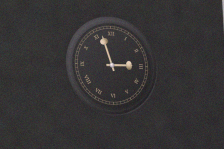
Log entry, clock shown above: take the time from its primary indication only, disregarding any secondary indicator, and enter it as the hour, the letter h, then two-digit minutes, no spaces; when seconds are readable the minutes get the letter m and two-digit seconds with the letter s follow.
2h57
